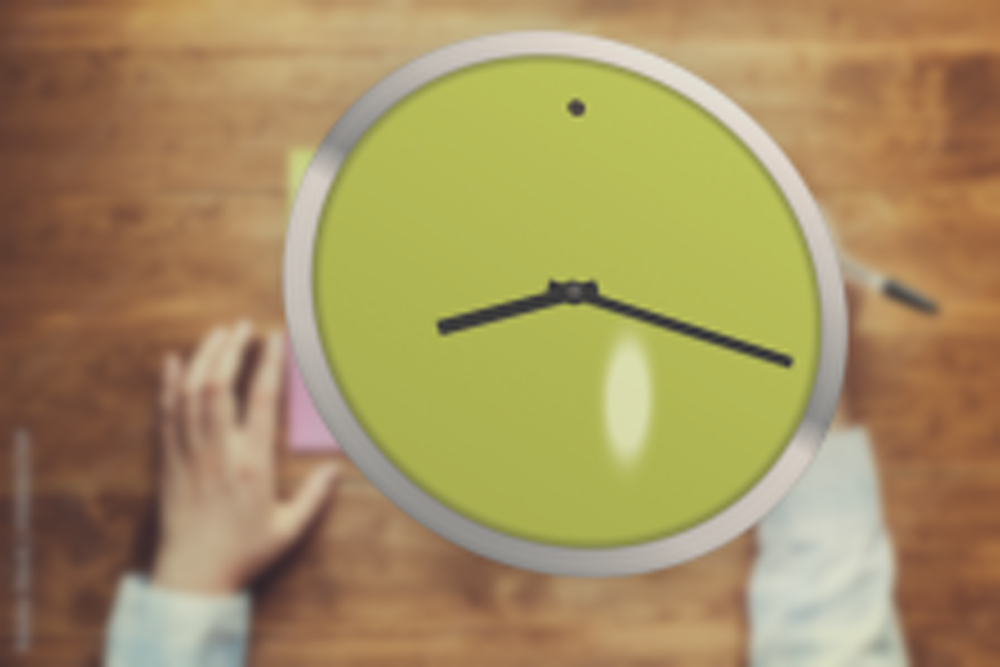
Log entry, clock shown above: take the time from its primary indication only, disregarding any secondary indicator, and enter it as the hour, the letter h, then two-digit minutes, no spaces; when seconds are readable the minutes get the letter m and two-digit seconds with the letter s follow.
8h17
